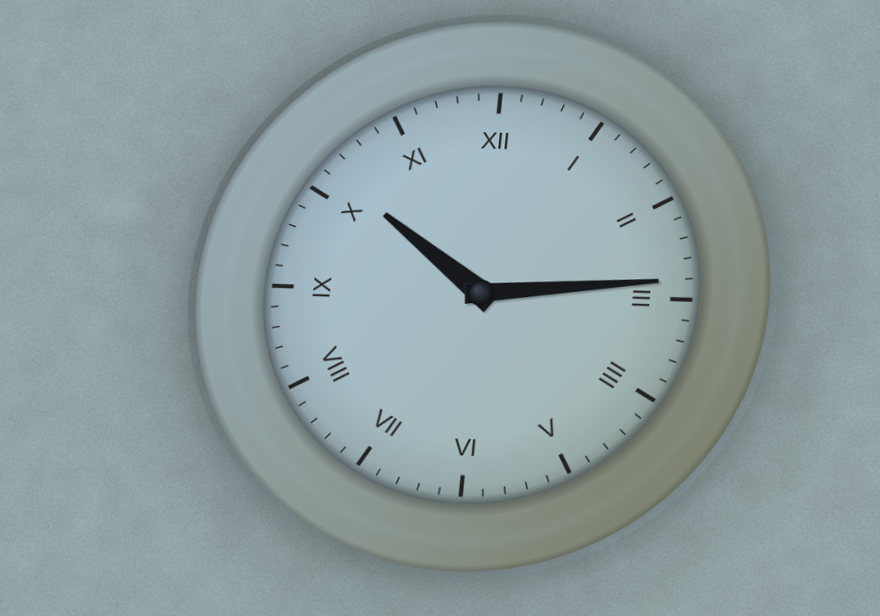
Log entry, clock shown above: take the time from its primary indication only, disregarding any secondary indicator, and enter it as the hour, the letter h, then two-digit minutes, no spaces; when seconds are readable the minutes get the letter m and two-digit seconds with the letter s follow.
10h14
